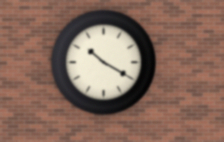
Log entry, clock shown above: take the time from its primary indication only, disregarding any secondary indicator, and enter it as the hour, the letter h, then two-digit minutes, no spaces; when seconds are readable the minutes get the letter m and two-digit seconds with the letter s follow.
10h20
